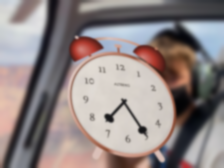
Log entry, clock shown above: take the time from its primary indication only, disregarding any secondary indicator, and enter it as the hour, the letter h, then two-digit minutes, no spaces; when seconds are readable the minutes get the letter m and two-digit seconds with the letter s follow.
7h25
